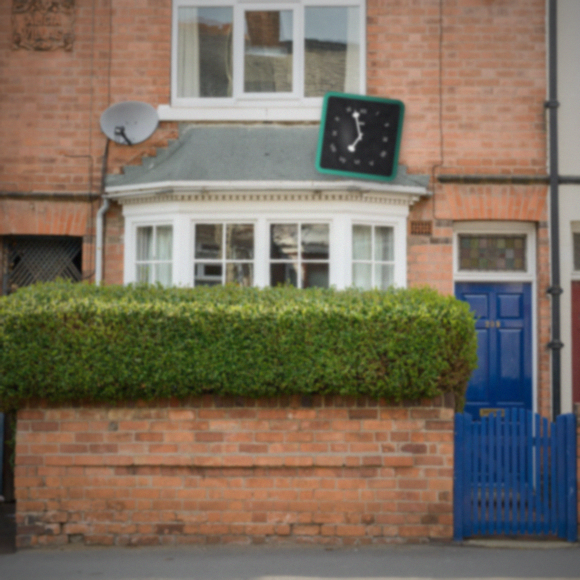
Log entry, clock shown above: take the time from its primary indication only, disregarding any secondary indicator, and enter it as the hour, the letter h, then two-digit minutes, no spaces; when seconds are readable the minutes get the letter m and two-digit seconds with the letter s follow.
6h57
